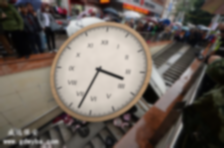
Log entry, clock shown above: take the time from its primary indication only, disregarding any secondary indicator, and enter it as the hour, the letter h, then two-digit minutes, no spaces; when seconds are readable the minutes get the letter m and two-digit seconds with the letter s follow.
3h33
